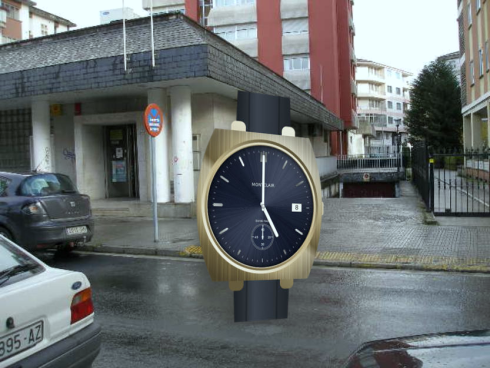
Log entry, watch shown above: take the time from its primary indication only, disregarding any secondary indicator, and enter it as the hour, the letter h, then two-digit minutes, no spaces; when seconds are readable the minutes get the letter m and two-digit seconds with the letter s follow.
5h00
